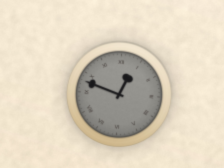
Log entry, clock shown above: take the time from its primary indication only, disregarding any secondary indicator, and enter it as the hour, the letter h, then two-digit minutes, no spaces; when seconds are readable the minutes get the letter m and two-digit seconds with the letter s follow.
12h48
